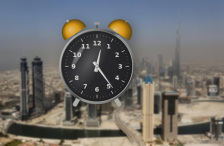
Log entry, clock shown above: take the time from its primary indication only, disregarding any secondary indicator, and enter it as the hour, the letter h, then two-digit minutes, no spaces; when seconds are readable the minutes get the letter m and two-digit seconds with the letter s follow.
12h24
